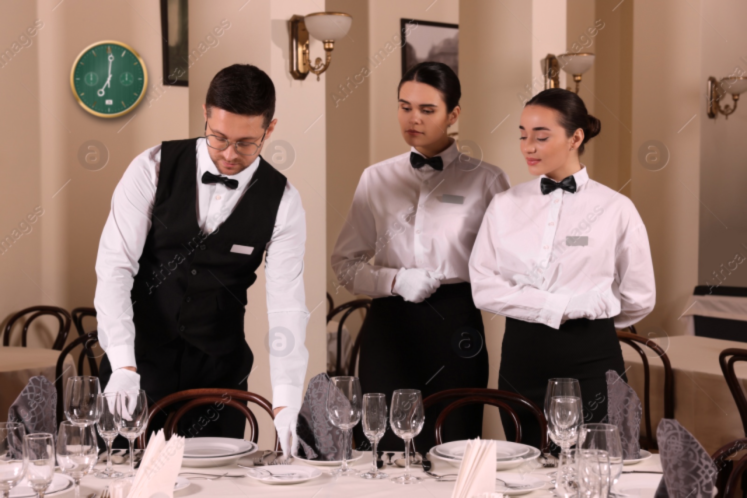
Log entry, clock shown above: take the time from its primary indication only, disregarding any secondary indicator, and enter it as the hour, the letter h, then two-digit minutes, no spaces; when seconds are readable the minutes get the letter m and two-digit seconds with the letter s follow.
7h01
